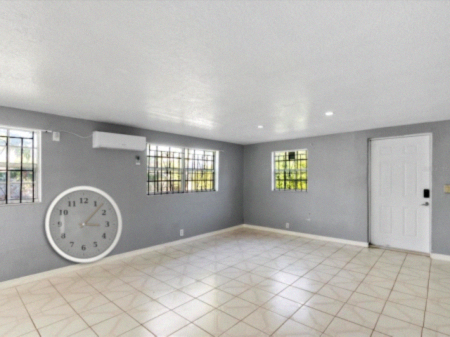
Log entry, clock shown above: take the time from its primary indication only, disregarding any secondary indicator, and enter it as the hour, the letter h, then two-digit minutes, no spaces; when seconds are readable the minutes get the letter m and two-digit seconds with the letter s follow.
3h07
